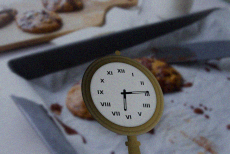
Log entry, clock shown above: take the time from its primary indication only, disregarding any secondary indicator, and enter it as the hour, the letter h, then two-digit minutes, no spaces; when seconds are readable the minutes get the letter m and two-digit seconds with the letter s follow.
6h14
